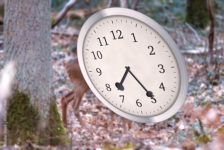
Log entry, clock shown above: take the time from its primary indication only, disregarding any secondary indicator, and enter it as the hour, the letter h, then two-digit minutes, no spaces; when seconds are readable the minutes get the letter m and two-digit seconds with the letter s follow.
7h25
